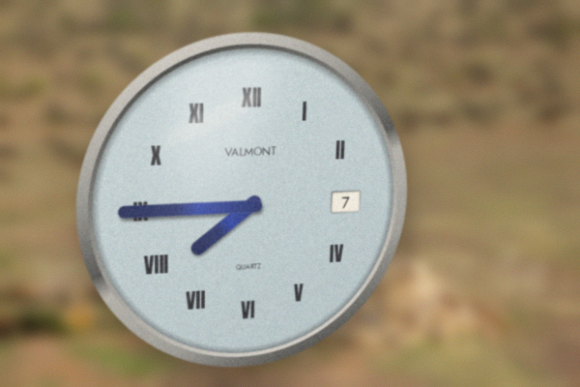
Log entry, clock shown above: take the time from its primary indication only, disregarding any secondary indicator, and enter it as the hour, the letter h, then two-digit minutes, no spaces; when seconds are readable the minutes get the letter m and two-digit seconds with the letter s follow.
7h45
